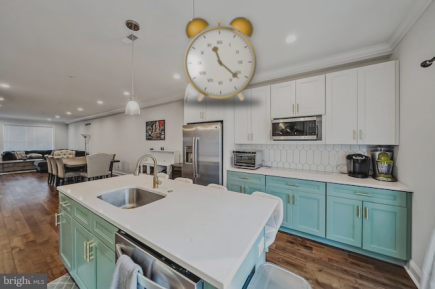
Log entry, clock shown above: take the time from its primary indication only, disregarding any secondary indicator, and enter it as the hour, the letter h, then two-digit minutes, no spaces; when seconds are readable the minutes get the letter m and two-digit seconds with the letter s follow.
11h22
